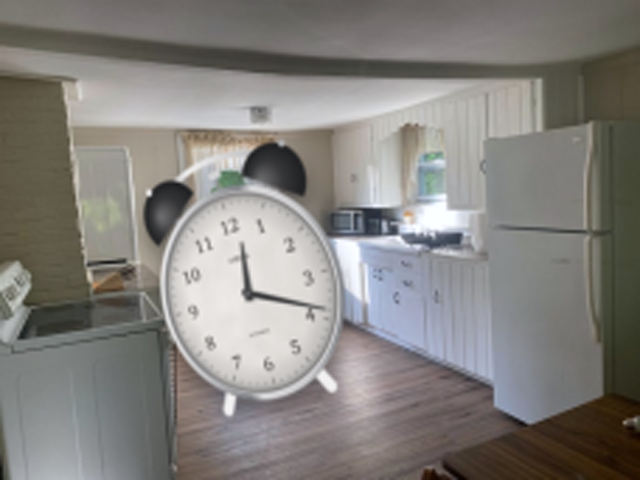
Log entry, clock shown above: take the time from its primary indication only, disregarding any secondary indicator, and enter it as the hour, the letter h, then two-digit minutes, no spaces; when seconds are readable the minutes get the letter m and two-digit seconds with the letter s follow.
12h19
